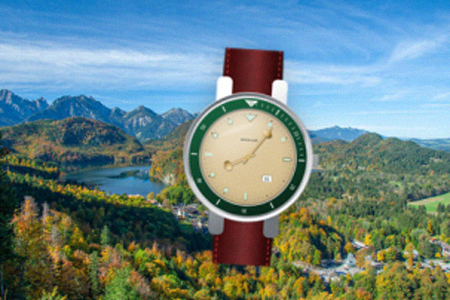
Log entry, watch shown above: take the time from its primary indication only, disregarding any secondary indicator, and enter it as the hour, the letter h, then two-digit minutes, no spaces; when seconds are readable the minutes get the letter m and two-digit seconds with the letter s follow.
8h06
